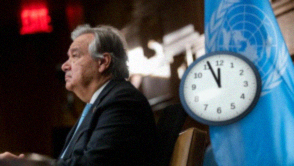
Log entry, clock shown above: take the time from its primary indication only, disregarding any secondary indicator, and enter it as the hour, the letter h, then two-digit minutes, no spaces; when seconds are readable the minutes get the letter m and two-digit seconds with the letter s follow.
11h56
